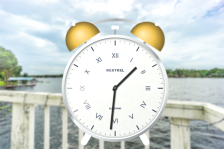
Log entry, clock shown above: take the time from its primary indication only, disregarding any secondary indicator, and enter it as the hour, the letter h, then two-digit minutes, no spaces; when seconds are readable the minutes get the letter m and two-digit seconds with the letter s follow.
1h31
